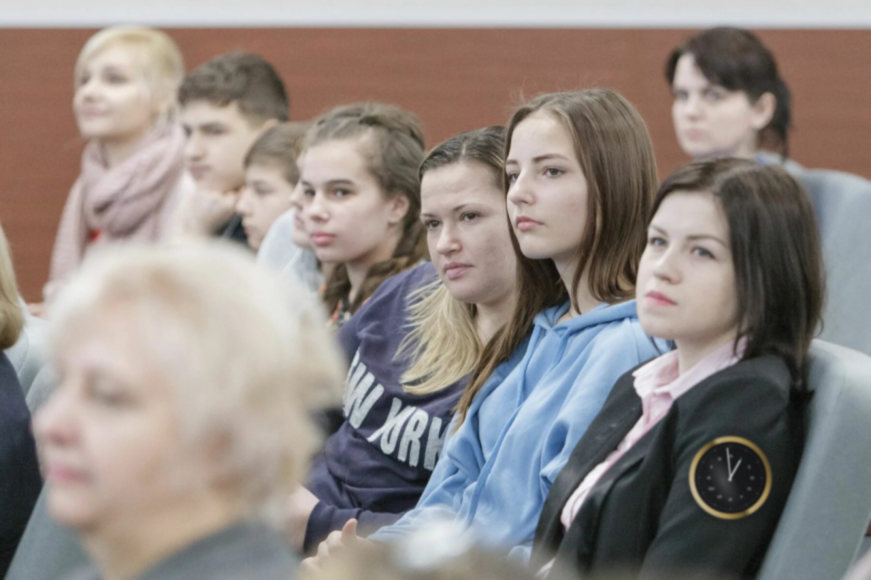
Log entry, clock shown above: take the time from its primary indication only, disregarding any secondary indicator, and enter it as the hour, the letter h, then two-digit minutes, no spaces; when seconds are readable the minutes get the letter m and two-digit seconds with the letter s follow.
12h59
